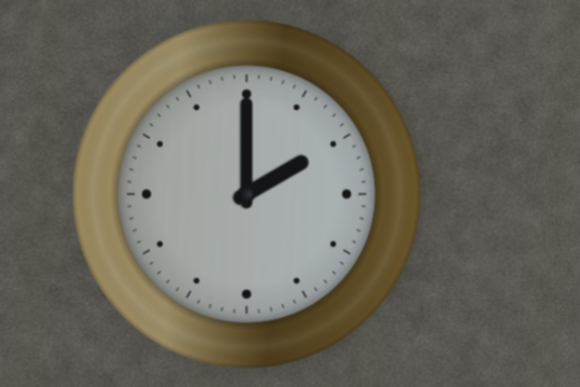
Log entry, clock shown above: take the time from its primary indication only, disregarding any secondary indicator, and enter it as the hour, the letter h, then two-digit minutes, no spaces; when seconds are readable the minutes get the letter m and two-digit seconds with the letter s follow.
2h00
